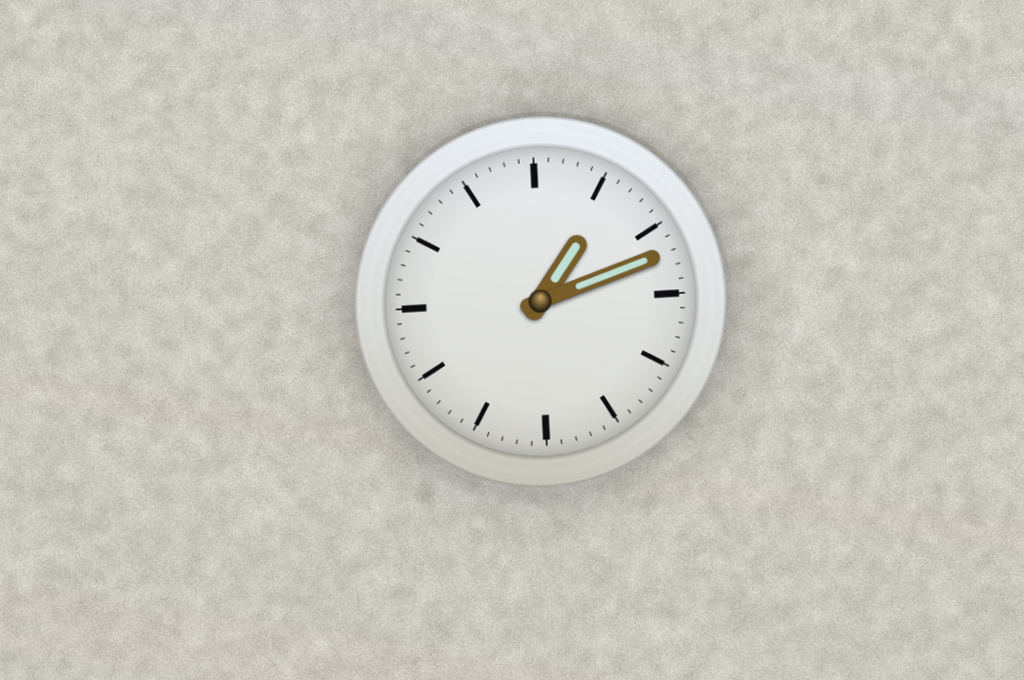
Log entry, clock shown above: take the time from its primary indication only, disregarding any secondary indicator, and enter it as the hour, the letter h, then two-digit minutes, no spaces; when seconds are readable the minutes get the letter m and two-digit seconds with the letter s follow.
1h12
